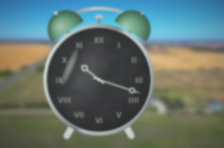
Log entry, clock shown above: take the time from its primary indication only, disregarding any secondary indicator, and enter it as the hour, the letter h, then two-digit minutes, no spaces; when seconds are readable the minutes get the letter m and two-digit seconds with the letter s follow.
10h18
